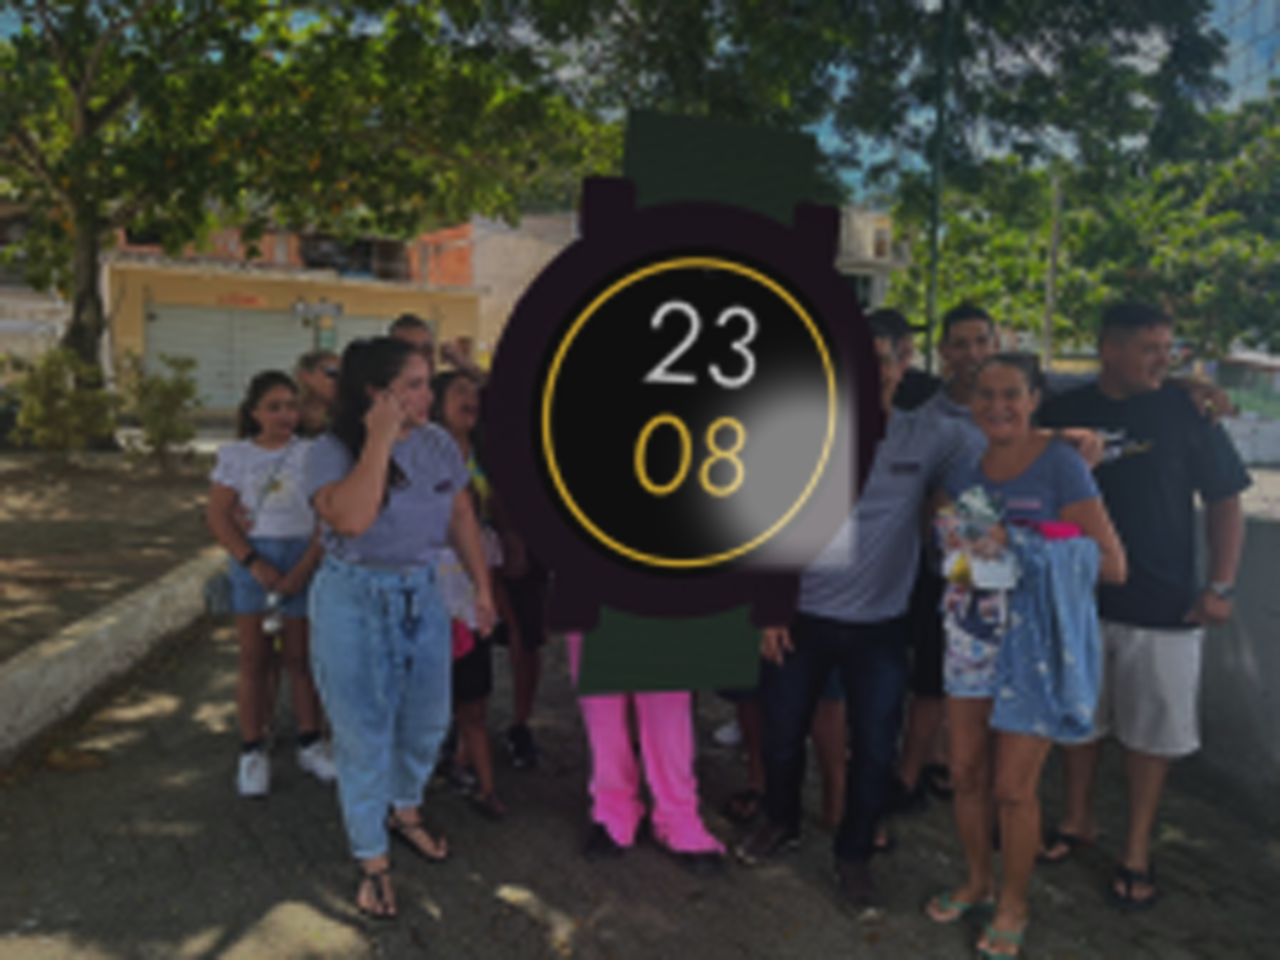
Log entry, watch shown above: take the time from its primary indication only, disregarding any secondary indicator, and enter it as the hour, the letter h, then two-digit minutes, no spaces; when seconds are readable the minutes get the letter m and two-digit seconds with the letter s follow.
23h08
